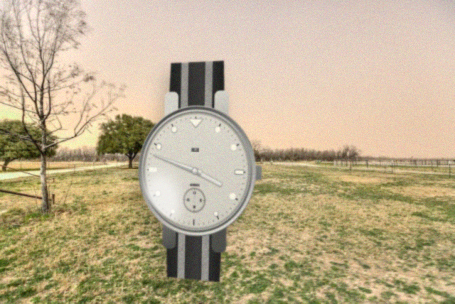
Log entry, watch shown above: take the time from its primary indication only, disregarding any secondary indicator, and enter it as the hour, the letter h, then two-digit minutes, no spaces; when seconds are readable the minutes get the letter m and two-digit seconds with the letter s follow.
3h48
